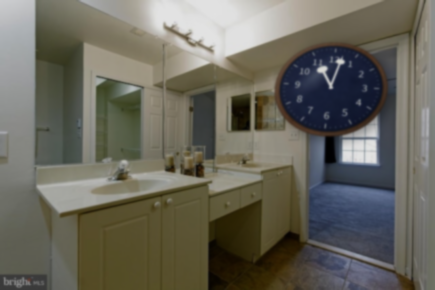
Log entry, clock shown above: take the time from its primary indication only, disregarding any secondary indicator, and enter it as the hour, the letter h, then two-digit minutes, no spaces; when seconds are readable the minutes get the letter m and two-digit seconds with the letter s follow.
11h02
